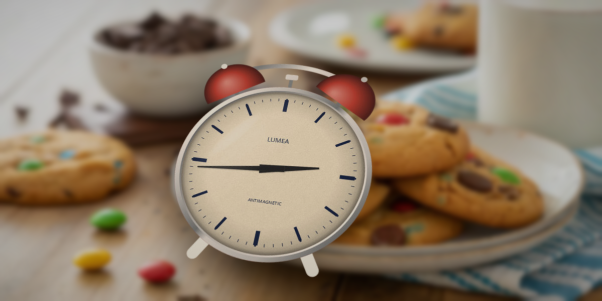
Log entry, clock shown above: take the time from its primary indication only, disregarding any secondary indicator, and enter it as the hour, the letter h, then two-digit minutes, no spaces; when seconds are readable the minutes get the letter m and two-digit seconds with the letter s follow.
2h44
